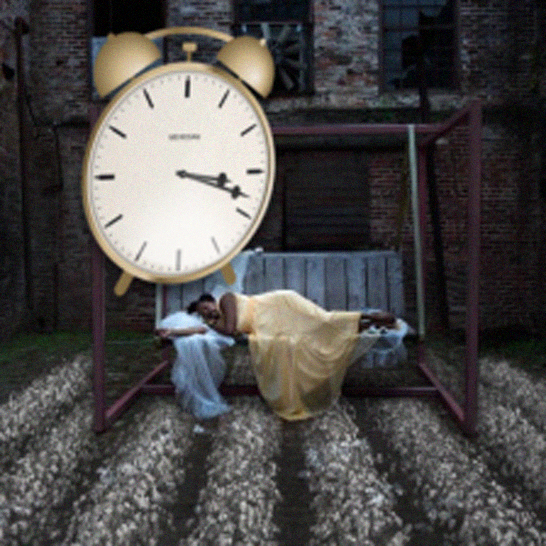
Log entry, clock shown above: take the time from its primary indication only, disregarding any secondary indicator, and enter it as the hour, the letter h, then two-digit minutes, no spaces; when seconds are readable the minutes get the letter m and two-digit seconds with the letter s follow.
3h18
